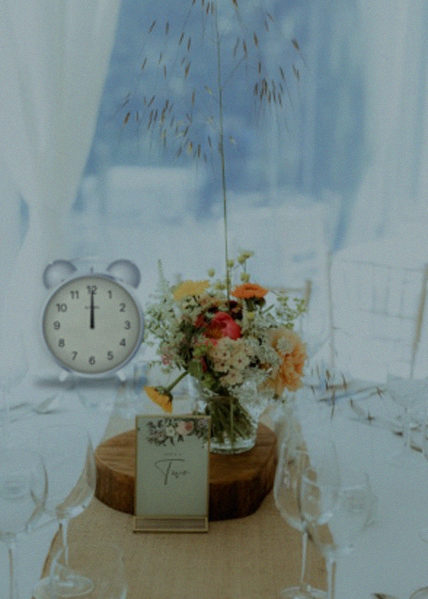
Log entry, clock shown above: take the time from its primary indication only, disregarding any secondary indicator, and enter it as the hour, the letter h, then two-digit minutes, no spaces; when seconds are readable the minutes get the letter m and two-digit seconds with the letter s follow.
12h00
